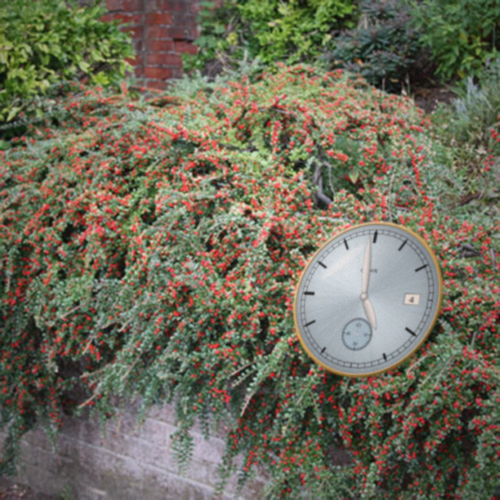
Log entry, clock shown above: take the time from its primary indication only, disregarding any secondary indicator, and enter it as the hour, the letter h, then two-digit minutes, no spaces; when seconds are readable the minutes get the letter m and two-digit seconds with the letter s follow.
4h59
